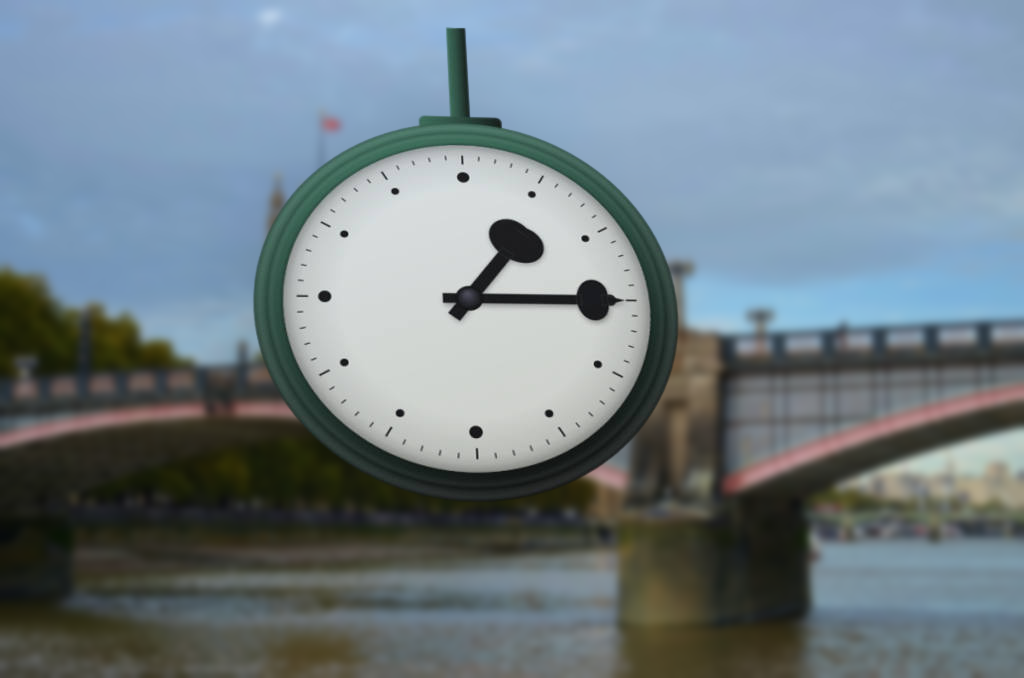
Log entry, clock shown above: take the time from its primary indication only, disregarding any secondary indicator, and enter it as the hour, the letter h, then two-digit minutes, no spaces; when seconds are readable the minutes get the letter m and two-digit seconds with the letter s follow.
1h15
